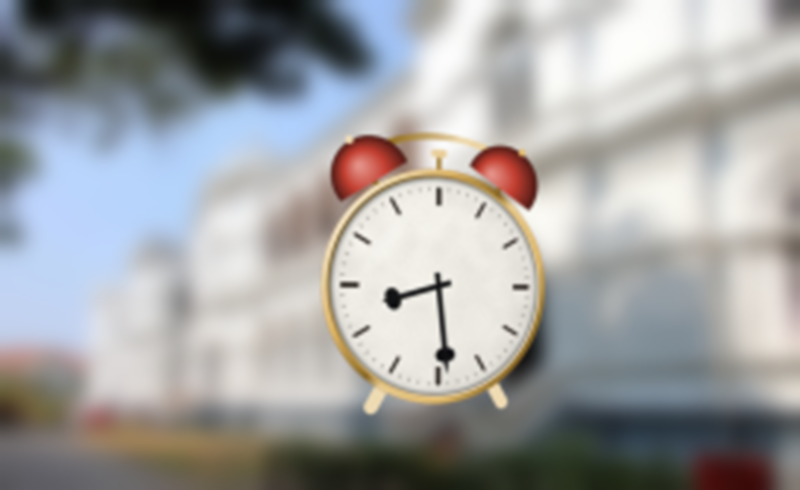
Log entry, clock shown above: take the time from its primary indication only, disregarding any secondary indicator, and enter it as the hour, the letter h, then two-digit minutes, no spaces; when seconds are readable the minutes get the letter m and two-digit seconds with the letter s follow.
8h29
